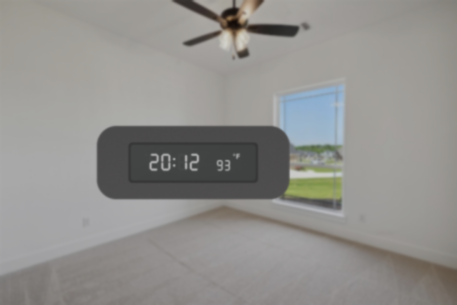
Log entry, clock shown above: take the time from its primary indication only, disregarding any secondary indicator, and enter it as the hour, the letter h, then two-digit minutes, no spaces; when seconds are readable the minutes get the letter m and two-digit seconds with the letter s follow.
20h12
